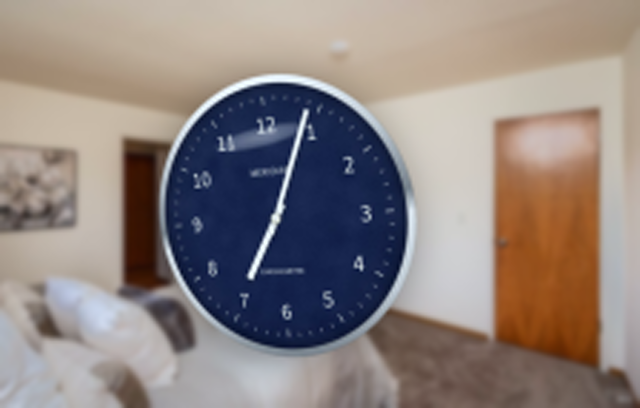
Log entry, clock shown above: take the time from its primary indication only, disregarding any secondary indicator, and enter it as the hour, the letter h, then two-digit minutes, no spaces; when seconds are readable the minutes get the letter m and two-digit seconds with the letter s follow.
7h04
